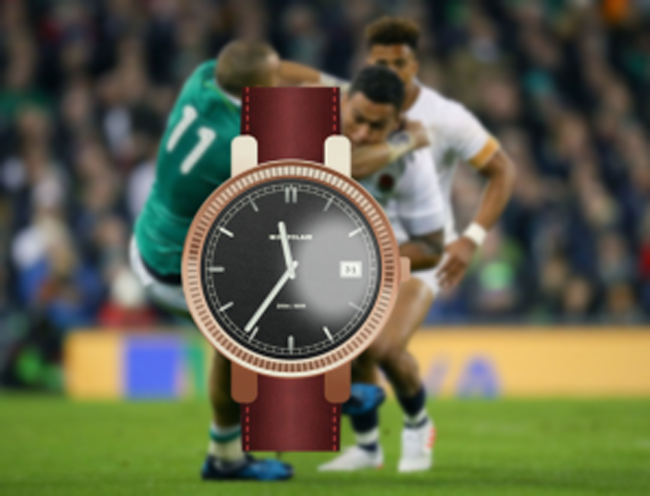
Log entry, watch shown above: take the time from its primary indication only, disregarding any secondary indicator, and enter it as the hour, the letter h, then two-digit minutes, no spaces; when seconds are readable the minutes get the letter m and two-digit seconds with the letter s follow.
11h36
